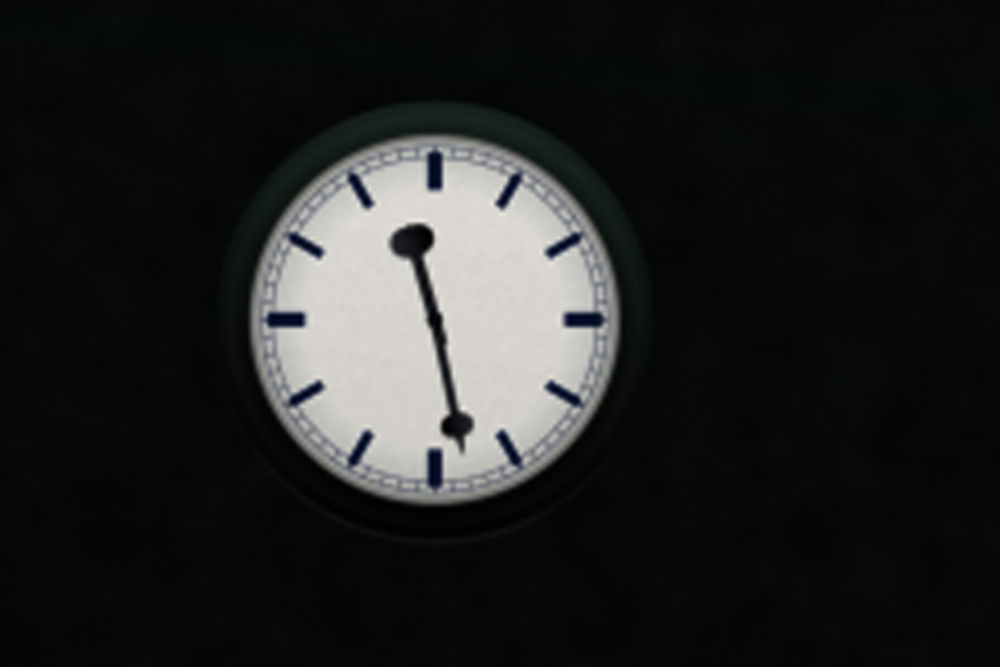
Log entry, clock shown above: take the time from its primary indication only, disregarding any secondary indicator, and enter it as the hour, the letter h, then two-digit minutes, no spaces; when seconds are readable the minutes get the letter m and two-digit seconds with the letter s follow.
11h28
